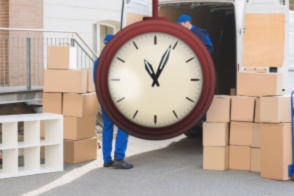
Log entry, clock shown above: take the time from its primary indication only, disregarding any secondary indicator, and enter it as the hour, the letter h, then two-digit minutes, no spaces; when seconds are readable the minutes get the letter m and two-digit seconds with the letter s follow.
11h04
